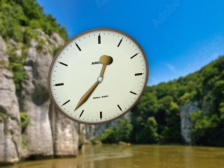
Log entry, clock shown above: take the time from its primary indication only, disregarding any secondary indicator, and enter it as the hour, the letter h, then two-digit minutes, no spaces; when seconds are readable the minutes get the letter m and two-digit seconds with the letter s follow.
12h37
